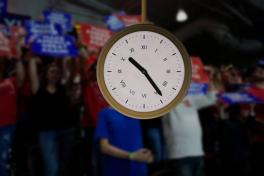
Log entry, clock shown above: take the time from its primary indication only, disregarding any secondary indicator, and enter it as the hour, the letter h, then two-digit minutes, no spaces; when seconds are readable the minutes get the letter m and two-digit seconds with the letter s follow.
10h24
